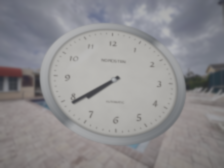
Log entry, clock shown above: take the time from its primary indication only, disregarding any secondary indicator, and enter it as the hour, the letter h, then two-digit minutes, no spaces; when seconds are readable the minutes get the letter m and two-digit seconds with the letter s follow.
7h39
